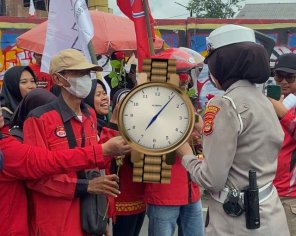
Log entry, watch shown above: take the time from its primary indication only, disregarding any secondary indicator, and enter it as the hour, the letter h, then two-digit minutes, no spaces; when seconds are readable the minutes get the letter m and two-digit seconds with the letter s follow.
7h06
